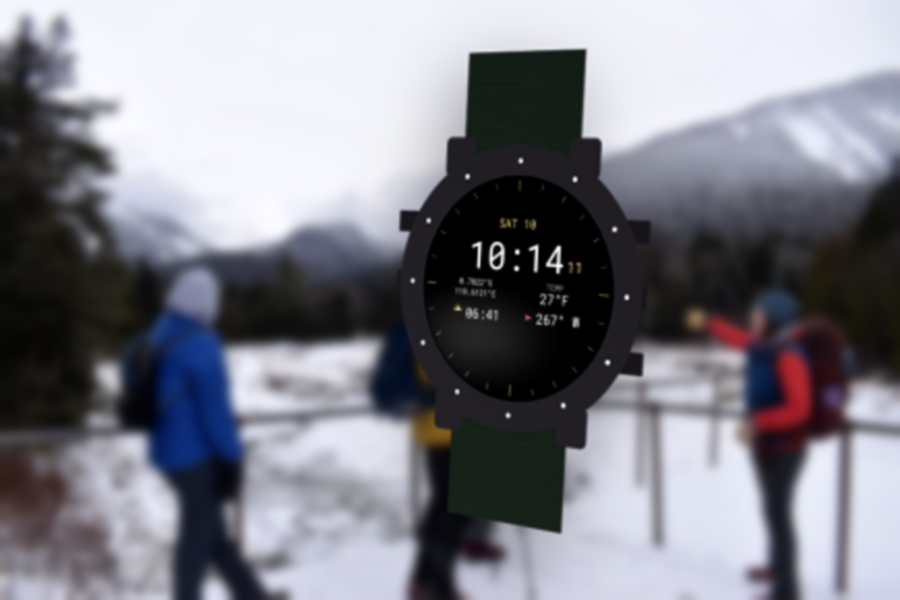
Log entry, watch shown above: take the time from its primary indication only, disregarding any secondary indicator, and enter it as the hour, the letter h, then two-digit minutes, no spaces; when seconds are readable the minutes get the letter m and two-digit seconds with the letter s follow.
10h14
